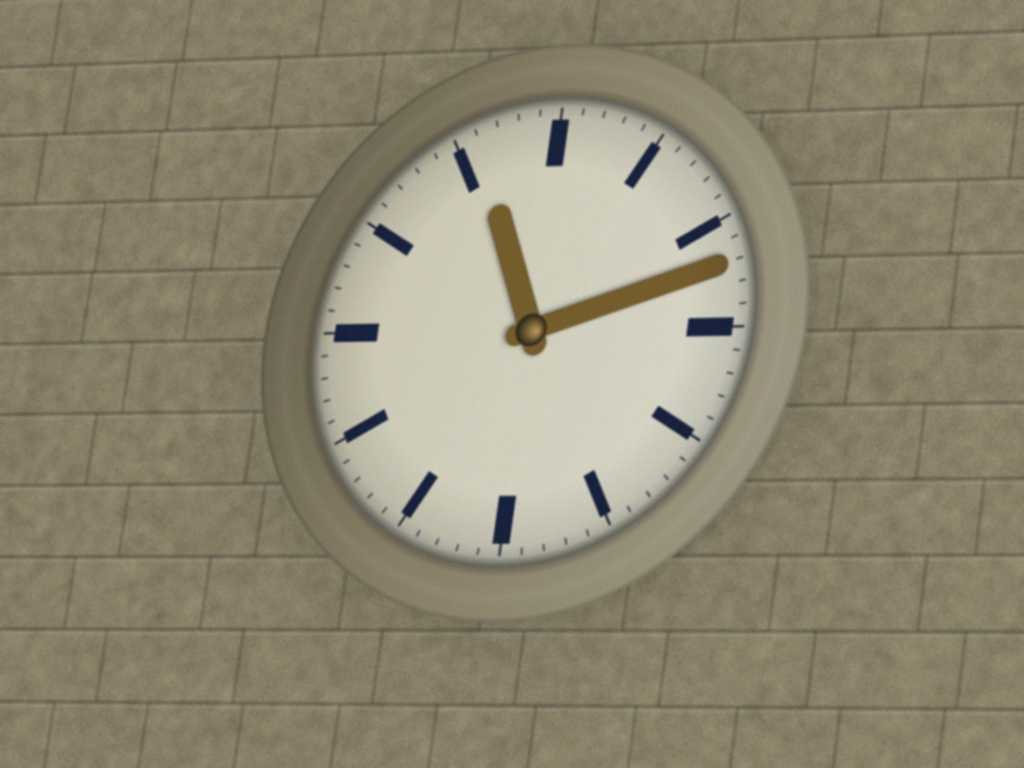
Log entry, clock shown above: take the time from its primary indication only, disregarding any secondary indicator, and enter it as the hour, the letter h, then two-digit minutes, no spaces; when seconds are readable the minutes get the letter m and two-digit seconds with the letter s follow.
11h12
